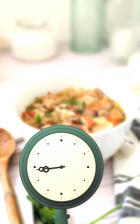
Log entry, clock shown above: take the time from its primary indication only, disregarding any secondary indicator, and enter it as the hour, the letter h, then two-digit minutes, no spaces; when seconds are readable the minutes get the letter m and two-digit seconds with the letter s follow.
8h44
